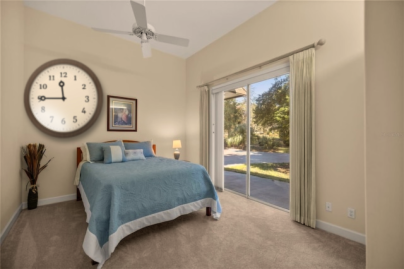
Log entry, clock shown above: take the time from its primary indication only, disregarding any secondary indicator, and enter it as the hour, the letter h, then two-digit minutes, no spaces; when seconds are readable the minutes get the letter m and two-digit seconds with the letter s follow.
11h45
